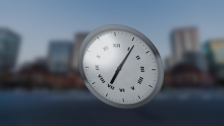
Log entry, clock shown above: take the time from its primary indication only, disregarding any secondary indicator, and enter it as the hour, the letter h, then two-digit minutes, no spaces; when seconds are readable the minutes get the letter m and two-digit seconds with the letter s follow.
7h06
